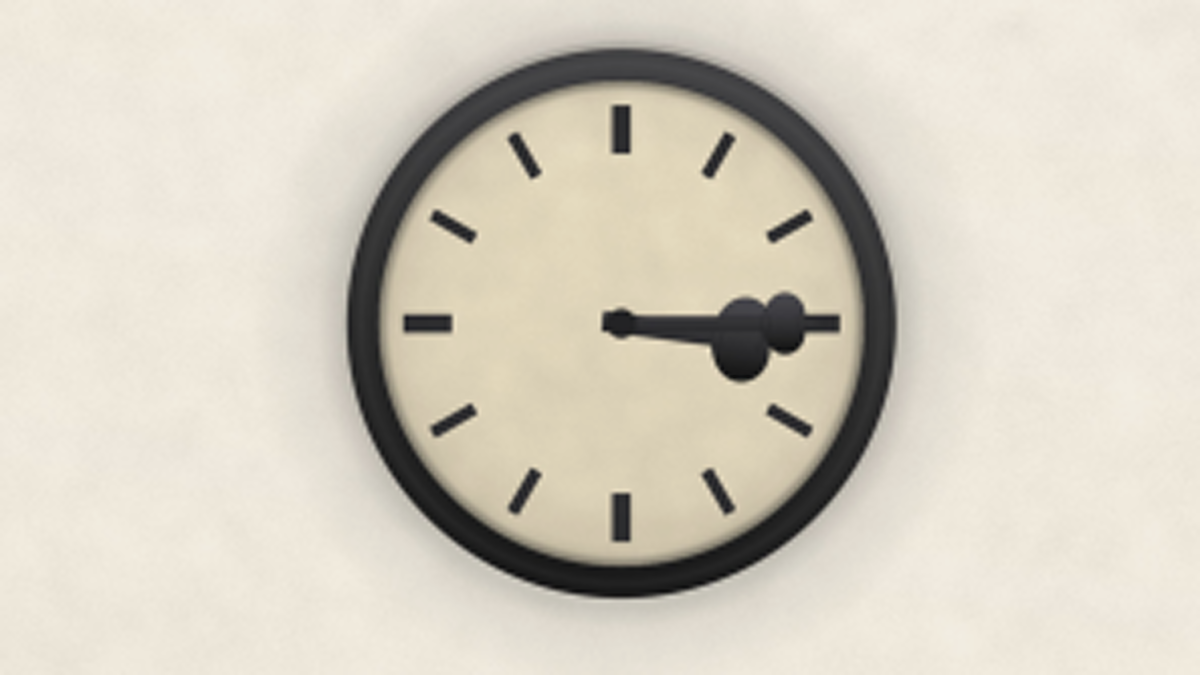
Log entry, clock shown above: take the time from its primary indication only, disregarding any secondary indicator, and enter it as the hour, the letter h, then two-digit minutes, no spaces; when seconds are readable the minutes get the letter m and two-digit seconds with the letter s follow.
3h15
